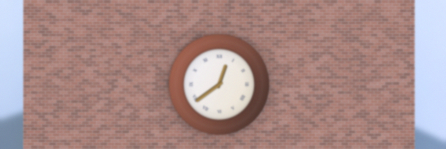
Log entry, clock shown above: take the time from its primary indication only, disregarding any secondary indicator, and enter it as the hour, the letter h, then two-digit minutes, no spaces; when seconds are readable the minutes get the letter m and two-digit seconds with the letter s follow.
12h39
